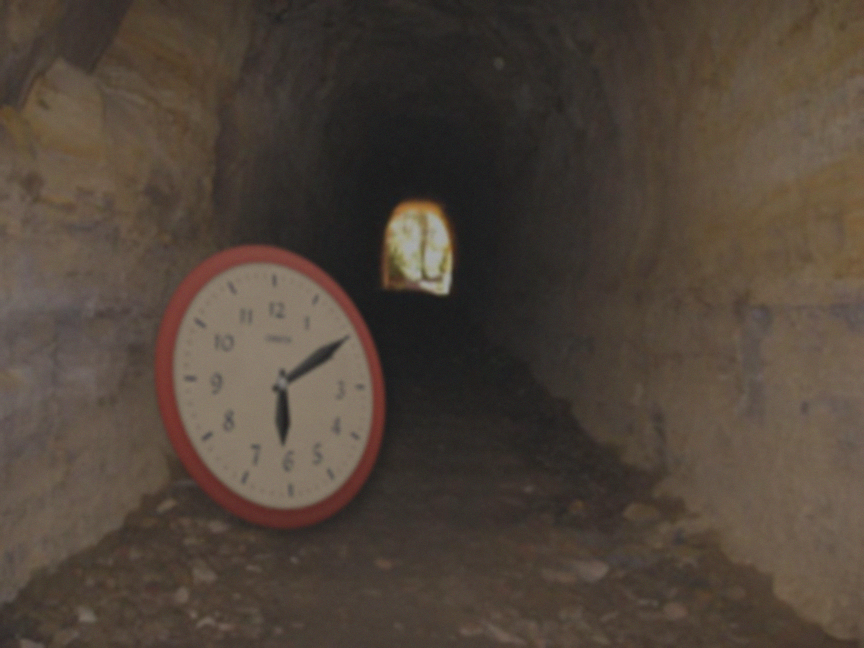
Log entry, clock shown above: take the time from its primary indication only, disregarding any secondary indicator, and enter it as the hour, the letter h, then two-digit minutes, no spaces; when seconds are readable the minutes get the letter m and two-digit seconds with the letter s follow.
6h10
